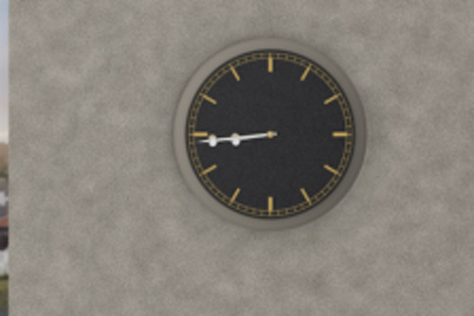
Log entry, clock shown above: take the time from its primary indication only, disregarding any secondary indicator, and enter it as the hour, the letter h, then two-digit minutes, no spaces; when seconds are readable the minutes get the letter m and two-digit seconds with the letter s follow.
8h44
